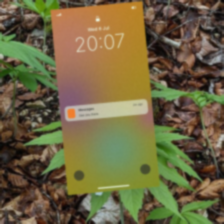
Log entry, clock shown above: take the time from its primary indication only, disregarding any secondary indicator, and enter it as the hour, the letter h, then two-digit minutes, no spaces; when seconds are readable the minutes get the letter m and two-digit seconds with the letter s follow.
20h07
